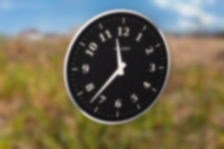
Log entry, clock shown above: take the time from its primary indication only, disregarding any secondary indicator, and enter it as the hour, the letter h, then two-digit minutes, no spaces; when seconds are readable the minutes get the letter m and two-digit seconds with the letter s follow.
11h37
